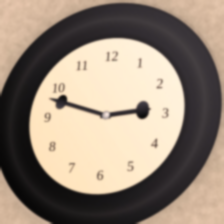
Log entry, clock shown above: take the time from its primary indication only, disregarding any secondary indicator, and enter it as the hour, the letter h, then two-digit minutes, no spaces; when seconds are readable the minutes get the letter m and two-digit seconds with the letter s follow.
2h48
